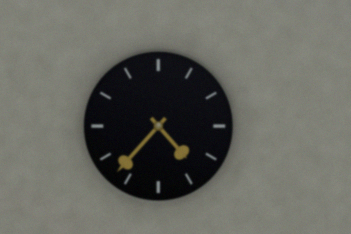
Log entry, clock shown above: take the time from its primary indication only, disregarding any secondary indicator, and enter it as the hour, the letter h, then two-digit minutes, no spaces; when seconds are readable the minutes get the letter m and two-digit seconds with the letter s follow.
4h37
